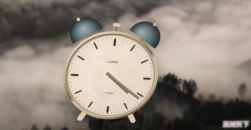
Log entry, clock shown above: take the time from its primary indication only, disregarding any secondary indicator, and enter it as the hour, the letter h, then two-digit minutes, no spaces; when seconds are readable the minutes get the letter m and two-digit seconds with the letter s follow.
4h21
